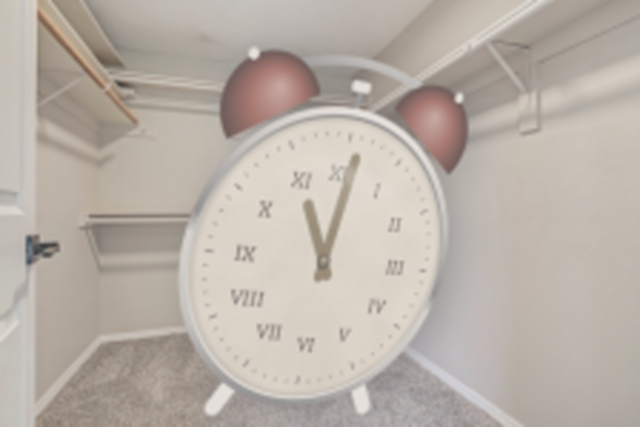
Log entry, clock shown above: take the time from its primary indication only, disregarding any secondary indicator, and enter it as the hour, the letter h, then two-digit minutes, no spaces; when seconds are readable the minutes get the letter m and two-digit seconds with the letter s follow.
11h01
